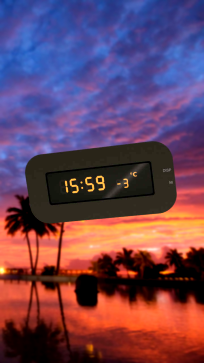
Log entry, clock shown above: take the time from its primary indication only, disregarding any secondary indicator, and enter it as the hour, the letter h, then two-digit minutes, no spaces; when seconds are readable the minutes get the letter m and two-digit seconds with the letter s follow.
15h59
